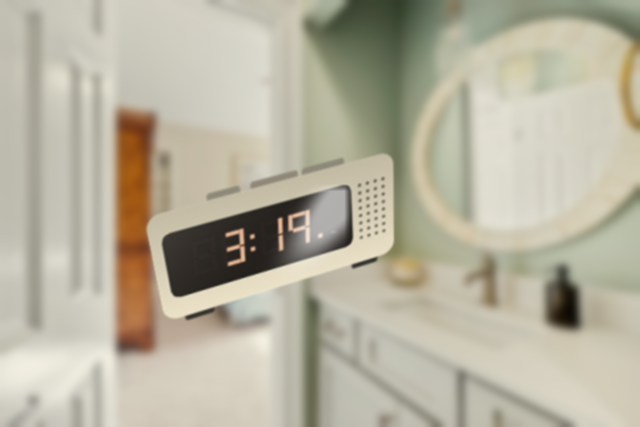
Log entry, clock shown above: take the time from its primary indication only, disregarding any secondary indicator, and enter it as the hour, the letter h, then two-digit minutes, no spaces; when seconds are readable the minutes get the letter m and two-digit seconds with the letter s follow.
3h19
